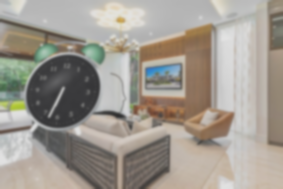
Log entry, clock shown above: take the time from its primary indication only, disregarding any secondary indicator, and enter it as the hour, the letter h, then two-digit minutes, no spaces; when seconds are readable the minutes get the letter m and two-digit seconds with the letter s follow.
6h33
